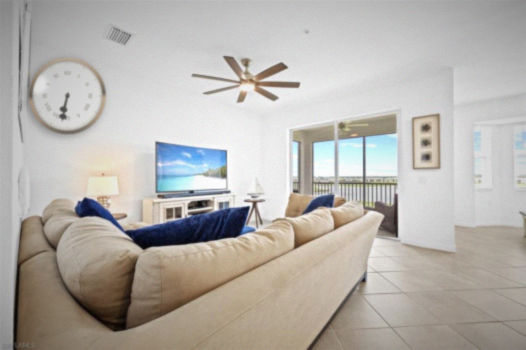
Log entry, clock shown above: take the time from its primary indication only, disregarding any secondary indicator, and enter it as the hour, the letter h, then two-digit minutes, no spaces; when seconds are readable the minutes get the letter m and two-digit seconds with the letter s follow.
6h32
